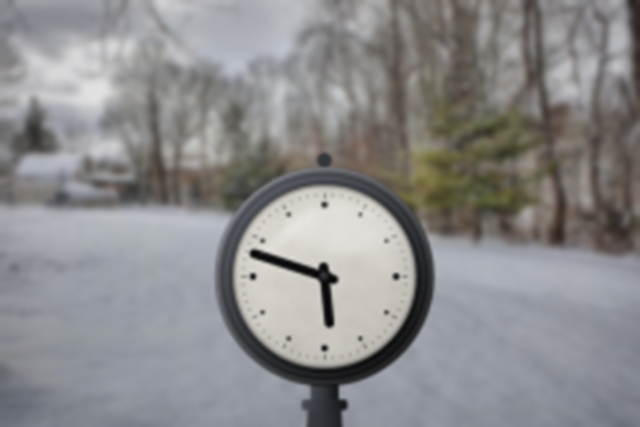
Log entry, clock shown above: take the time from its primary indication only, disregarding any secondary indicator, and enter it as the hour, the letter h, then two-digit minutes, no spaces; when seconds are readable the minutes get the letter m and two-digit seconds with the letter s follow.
5h48
